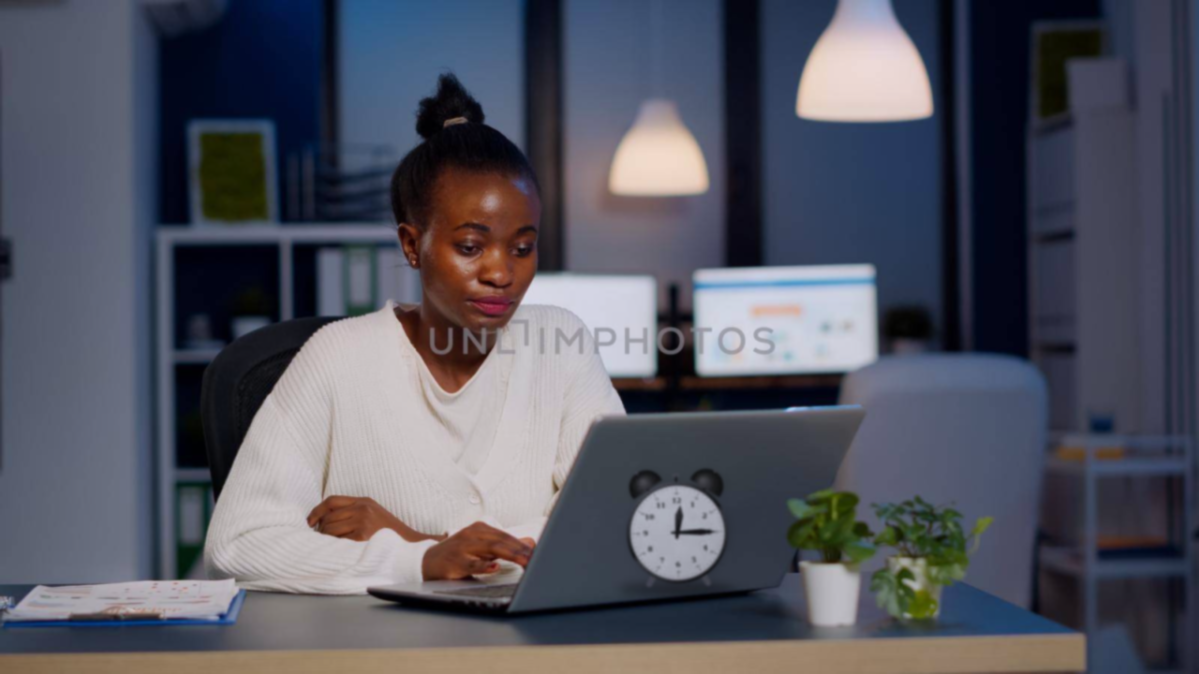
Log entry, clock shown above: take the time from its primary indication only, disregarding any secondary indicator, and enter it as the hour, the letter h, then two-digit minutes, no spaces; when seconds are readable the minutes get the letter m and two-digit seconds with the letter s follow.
12h15
